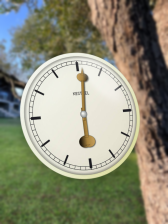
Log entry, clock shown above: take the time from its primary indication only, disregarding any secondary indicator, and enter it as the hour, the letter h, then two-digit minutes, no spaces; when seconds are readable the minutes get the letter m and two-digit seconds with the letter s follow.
6h01
